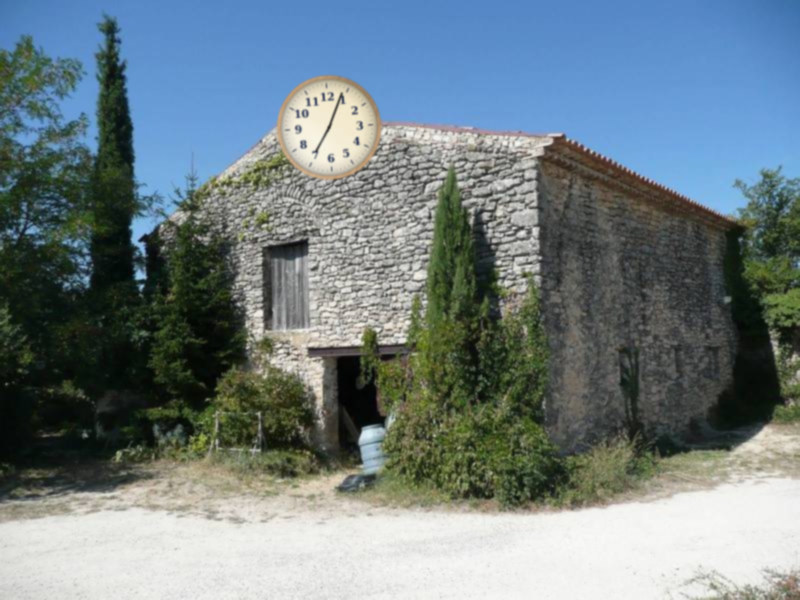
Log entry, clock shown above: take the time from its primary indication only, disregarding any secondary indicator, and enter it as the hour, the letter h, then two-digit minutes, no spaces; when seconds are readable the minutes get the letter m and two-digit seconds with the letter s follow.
7h04
